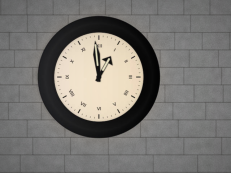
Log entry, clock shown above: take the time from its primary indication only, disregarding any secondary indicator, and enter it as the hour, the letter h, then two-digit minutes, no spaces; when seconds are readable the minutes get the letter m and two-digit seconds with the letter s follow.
12h59
